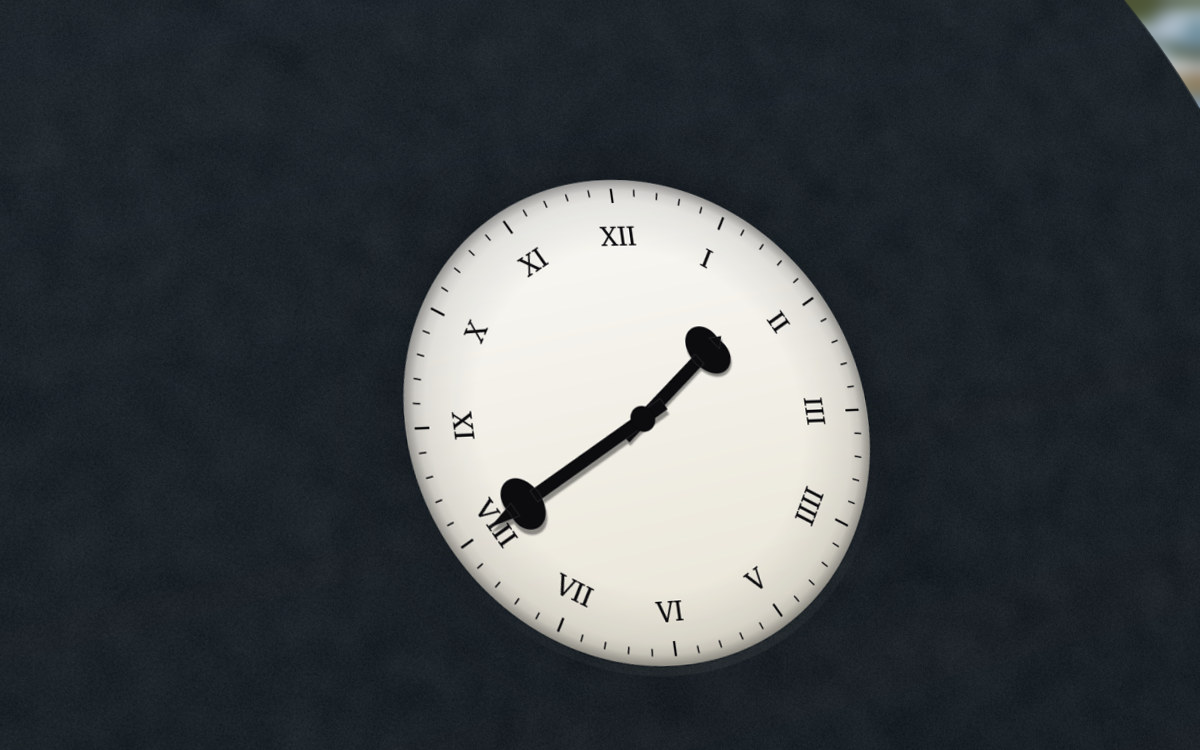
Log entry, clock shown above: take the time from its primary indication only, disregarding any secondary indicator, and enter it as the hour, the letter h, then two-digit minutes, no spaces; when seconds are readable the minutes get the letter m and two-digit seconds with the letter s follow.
1h40
